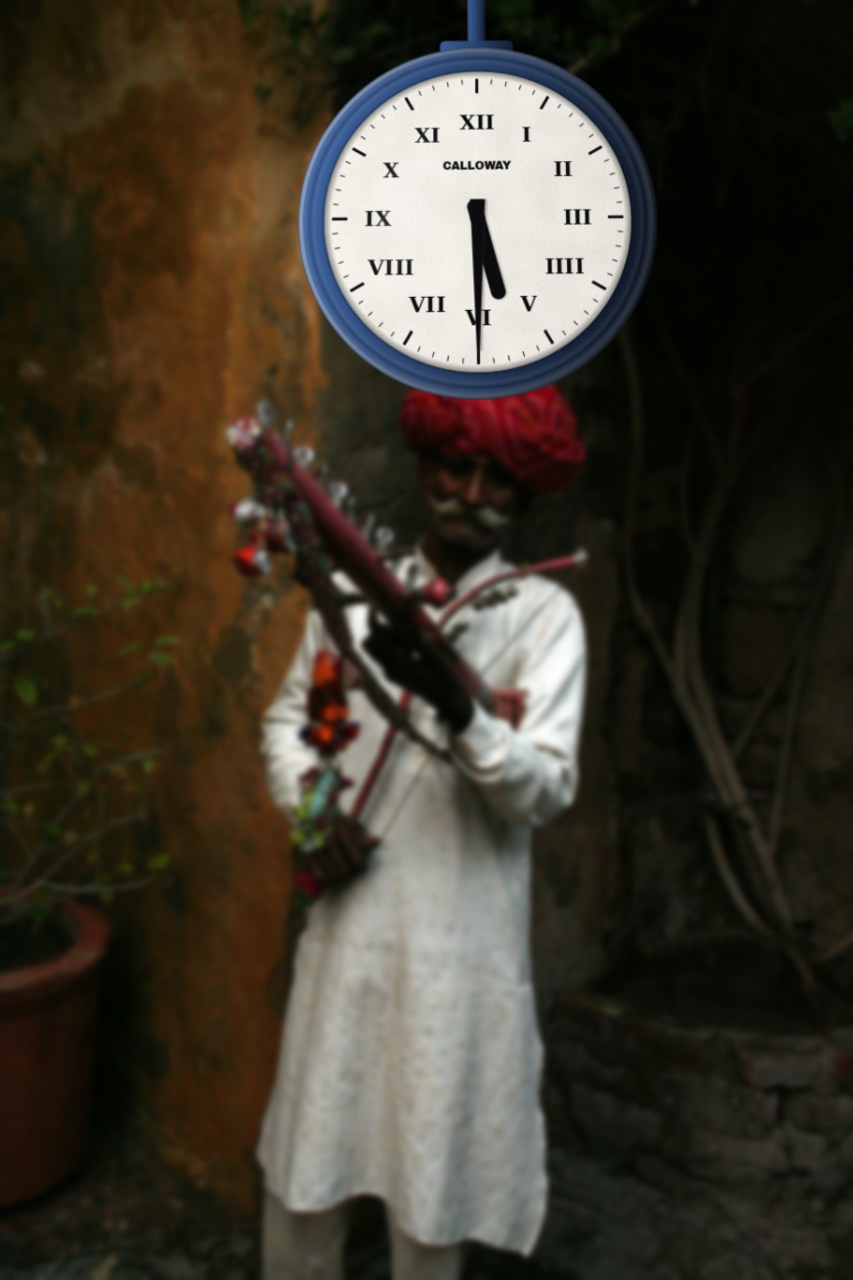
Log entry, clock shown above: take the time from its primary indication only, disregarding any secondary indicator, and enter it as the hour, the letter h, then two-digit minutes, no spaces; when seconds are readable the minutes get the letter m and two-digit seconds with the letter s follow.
5h30
